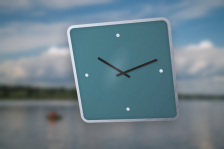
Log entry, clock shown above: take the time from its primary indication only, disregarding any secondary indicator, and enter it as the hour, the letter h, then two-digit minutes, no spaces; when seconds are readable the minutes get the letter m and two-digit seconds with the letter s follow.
10h12
